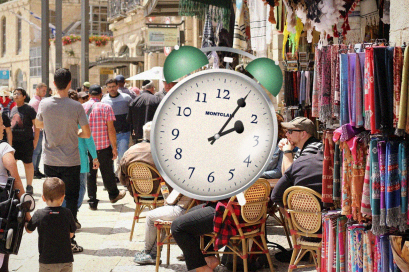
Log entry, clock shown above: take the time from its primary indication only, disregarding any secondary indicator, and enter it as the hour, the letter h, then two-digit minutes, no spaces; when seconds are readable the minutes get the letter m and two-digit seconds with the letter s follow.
2h05
